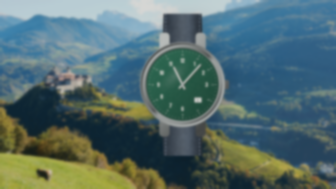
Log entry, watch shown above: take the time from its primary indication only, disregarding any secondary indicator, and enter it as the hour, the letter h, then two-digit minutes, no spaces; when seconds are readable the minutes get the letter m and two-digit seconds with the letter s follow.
11h07
